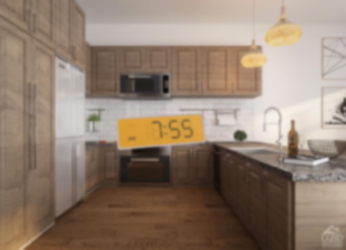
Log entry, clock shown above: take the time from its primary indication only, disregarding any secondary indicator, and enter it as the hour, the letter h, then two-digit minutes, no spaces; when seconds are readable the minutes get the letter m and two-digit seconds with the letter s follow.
7h55
